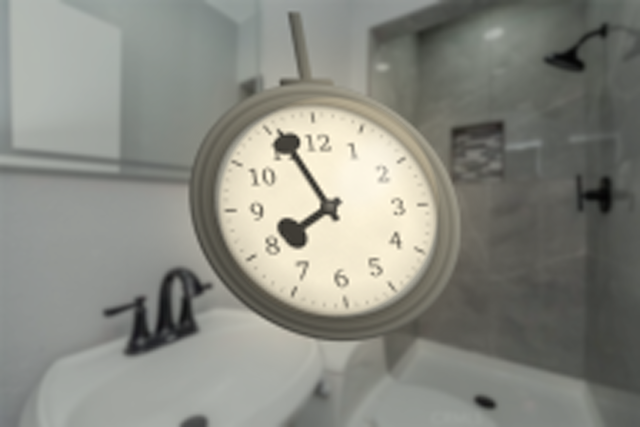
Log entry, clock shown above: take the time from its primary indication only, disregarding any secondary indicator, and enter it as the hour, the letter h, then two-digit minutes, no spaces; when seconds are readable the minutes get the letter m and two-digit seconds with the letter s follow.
7h56
